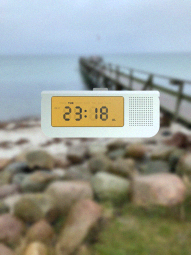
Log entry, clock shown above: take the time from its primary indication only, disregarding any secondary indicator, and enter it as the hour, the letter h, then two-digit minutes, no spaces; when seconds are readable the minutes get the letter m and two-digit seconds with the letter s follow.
23h18
